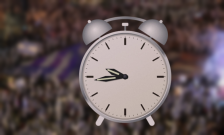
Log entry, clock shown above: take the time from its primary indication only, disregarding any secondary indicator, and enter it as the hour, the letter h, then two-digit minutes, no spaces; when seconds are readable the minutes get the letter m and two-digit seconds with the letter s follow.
9h44
